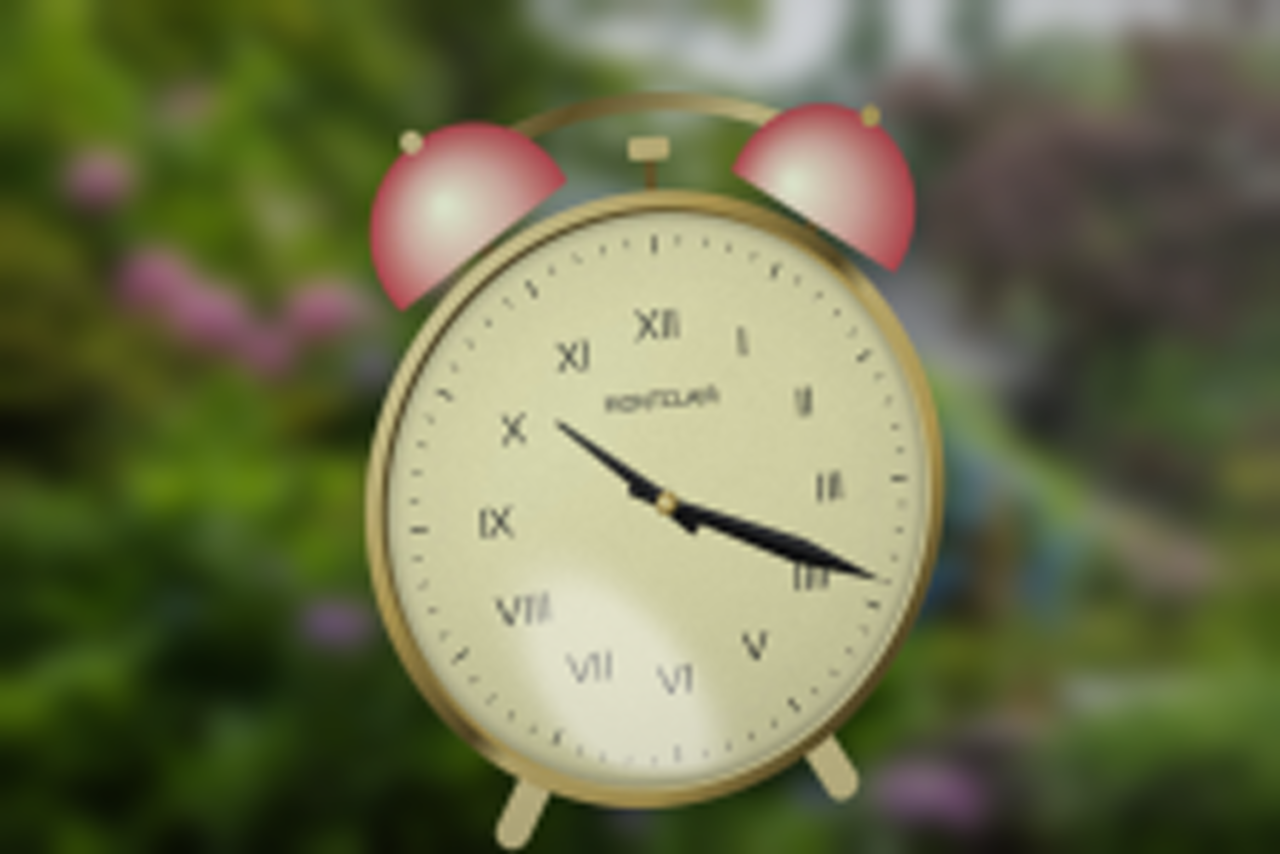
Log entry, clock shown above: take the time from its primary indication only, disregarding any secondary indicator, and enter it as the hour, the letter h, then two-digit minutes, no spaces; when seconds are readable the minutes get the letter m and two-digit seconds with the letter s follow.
10h19
